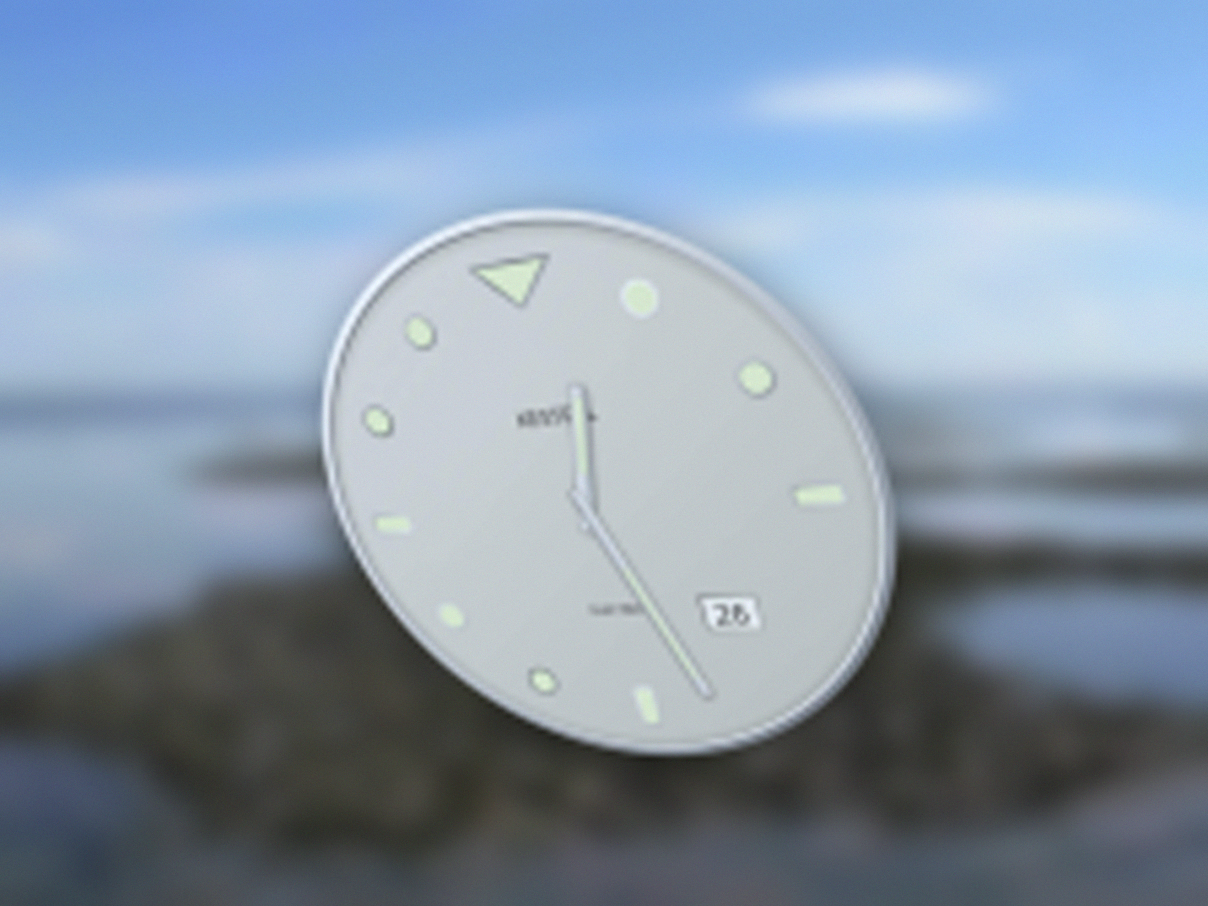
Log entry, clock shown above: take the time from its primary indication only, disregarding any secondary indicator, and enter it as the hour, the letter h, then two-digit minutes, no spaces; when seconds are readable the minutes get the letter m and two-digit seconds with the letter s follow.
12h27
